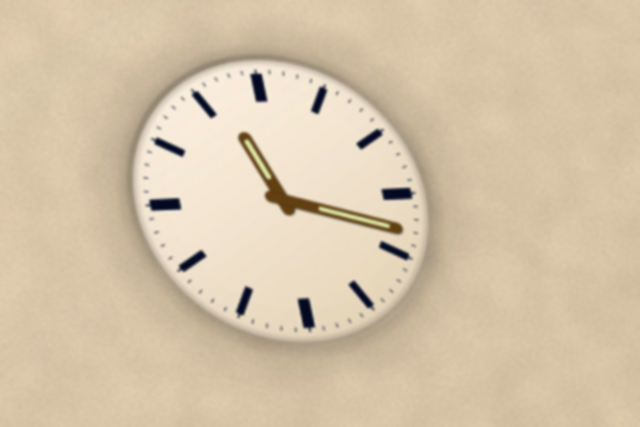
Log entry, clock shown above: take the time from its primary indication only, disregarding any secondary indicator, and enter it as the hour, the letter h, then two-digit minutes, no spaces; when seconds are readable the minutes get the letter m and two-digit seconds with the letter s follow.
11h18
